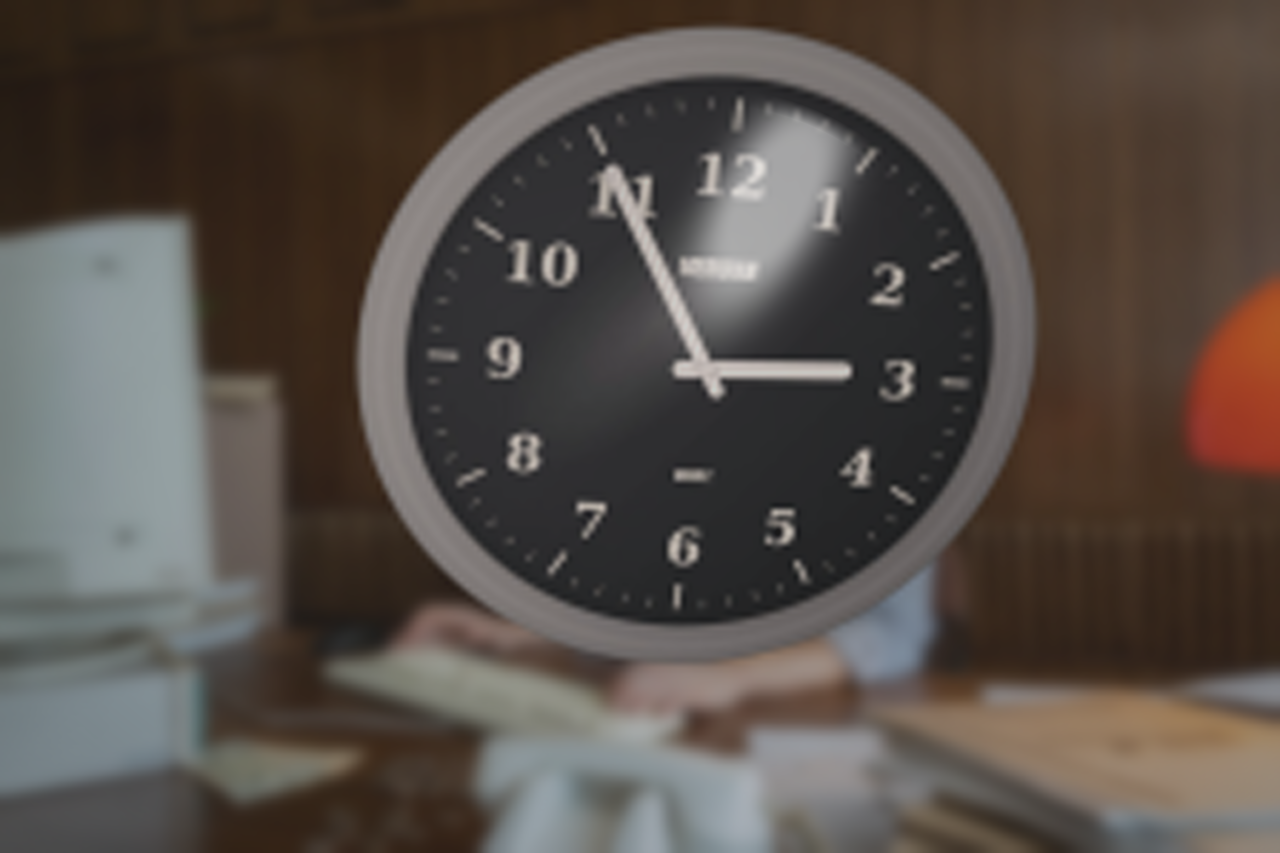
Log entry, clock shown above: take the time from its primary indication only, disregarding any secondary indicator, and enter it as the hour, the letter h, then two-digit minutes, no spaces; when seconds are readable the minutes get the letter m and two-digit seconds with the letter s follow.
2h55
